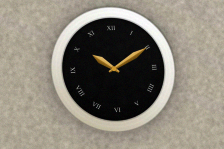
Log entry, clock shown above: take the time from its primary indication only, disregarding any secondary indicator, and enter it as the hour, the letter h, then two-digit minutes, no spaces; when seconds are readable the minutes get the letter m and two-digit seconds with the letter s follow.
10h10
